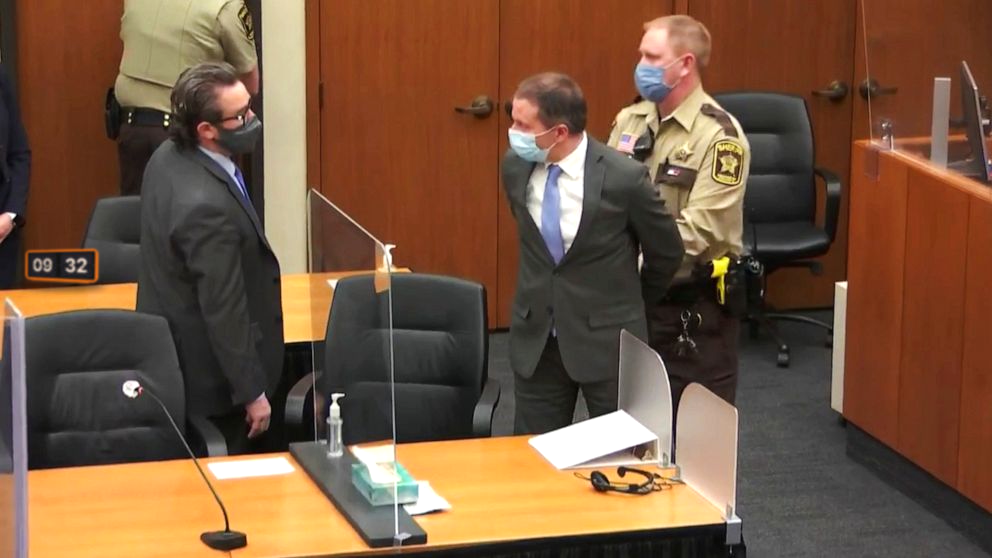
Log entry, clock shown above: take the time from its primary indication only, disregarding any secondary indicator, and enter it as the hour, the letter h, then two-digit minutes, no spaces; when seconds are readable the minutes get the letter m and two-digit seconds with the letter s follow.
9h32
